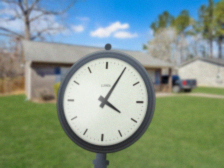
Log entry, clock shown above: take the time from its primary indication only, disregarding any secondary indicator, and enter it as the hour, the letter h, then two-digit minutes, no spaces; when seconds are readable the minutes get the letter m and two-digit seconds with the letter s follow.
4h05
